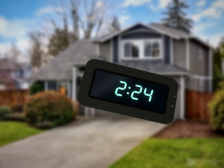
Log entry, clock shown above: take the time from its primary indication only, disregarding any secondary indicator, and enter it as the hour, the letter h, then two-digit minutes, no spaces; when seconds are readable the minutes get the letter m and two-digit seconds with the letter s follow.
2h24
